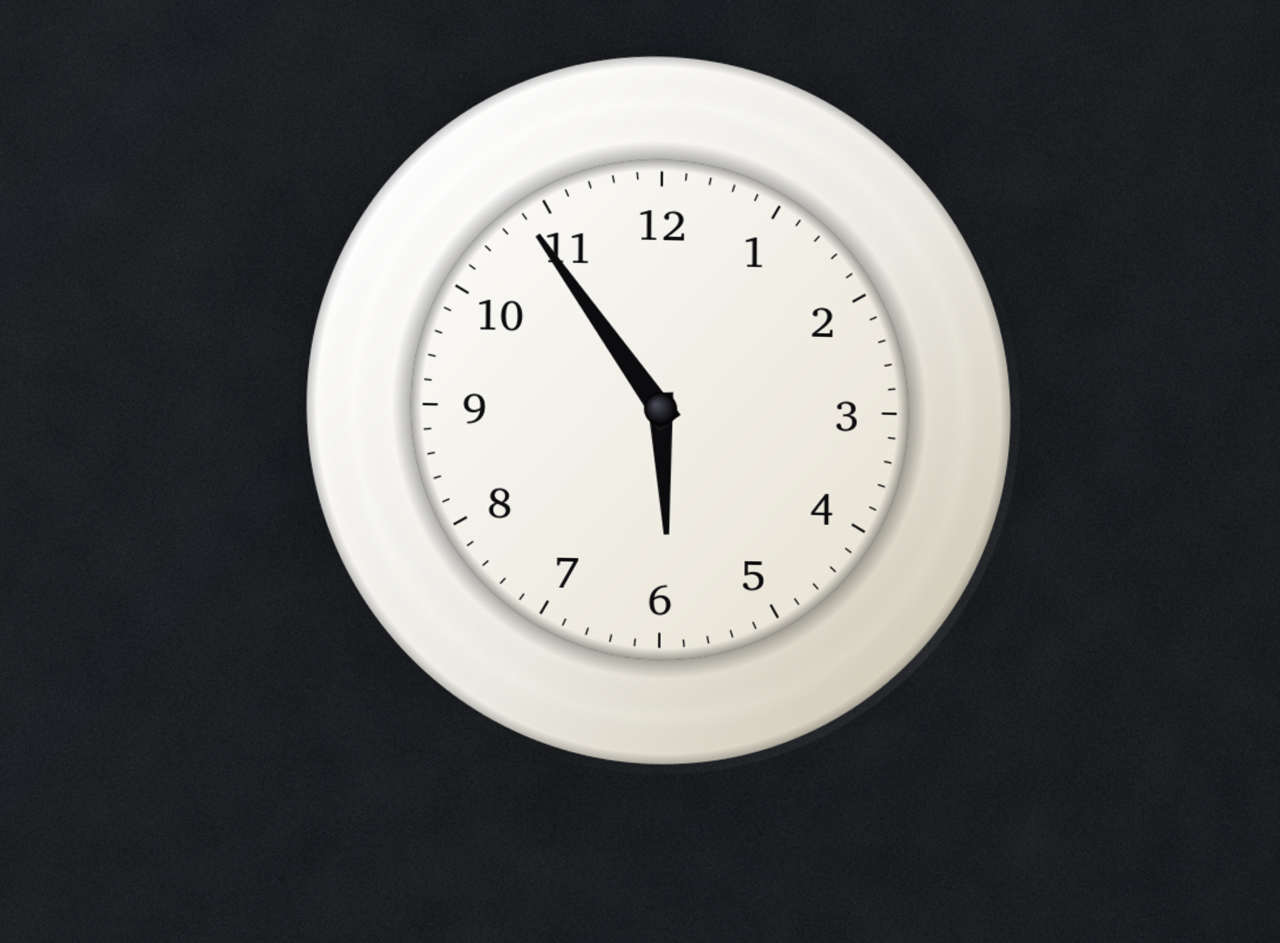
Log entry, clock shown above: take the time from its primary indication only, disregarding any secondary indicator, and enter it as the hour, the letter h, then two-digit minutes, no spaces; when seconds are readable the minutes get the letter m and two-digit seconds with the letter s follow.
5h54
